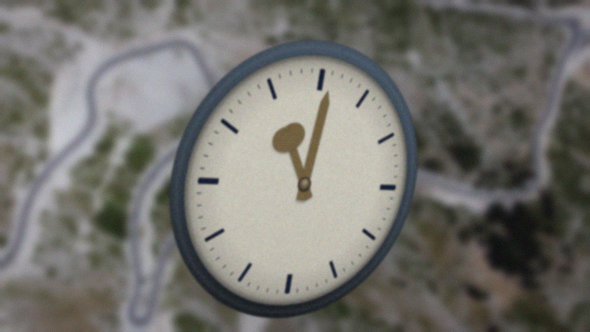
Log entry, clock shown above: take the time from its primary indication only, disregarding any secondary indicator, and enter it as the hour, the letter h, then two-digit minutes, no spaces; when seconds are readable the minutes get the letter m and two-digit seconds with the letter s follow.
11h01
